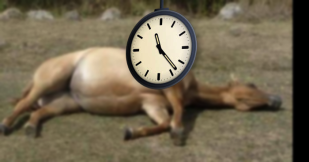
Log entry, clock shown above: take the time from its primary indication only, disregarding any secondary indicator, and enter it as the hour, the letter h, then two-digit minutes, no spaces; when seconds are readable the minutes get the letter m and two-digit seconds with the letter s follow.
11h23
